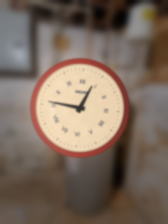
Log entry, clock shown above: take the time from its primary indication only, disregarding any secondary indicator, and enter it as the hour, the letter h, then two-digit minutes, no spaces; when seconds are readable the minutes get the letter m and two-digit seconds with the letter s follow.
12h46
